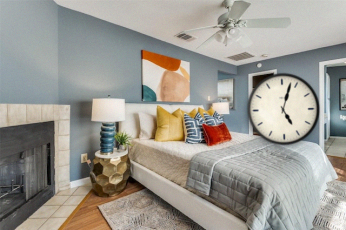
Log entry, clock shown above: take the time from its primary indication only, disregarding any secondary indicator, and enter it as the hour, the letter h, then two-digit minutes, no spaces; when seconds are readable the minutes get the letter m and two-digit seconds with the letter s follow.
5h03
